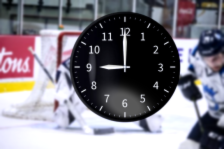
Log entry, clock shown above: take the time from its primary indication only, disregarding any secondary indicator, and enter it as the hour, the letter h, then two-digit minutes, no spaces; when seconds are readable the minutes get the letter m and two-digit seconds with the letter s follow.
9h00
